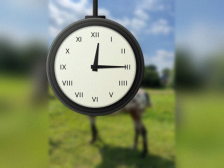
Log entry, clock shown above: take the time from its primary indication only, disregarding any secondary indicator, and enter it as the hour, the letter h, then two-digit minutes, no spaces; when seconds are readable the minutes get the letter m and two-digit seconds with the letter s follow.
12h15
